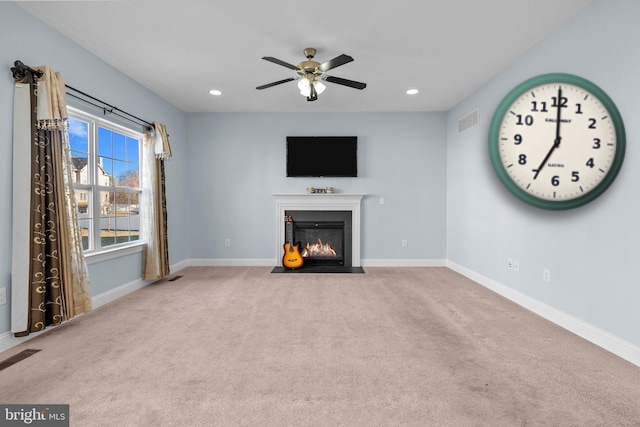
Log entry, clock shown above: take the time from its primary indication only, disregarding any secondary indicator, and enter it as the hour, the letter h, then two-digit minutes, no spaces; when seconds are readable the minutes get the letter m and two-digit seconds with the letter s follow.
7h00
